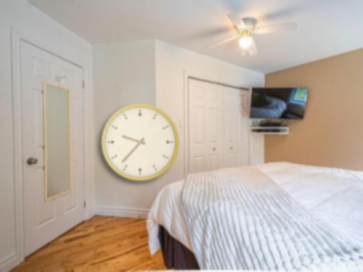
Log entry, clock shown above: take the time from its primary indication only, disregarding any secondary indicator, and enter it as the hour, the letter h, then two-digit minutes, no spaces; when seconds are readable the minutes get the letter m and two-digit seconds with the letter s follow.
9h37
